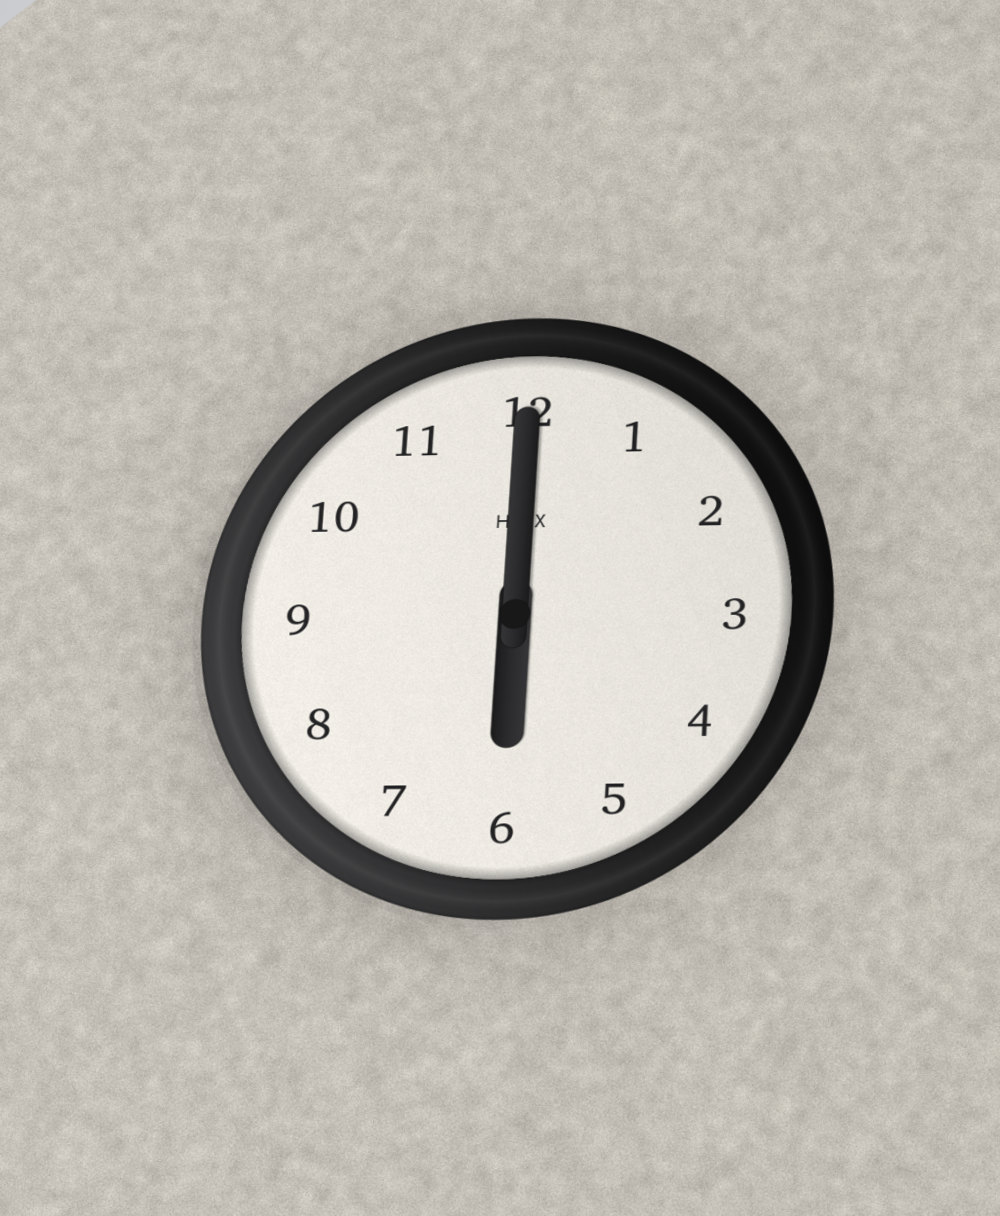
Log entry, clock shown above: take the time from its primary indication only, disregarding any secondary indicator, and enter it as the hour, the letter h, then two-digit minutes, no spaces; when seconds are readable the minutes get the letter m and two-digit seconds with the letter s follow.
6h00
